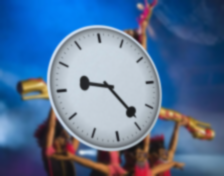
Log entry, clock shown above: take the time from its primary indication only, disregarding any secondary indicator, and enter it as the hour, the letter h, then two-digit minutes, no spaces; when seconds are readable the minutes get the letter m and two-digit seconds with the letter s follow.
9h24
